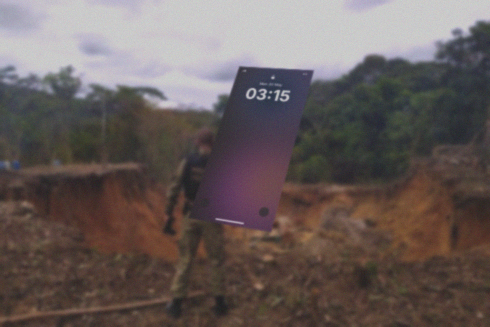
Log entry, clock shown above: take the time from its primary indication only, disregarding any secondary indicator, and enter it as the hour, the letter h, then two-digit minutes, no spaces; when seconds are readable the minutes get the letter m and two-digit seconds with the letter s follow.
3h15
